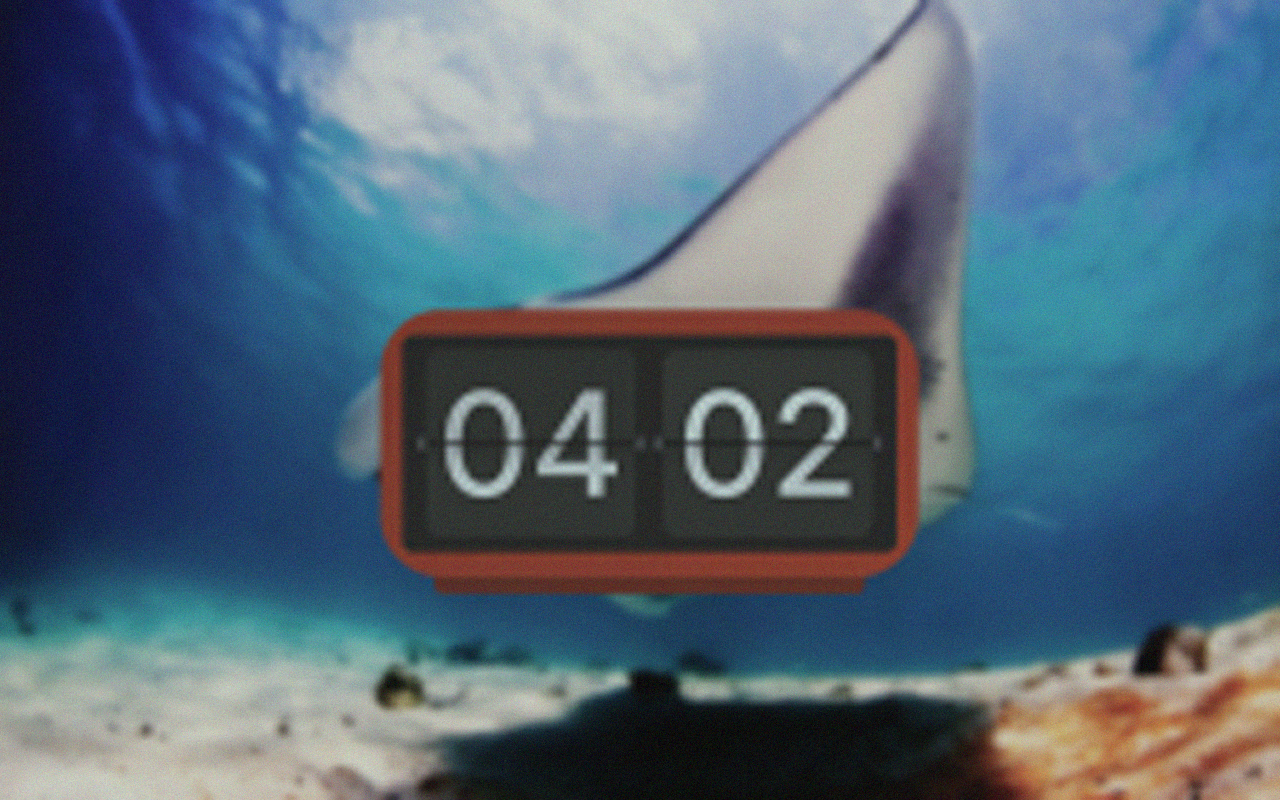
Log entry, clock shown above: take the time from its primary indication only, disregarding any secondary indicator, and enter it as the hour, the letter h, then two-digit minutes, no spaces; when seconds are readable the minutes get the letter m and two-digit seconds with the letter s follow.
4h02
